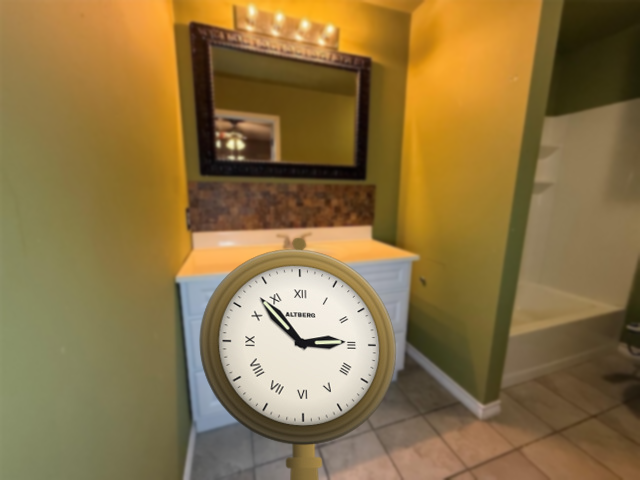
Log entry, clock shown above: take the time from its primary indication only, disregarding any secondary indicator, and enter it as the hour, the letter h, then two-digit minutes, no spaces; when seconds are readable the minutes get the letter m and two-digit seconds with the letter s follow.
2h53
